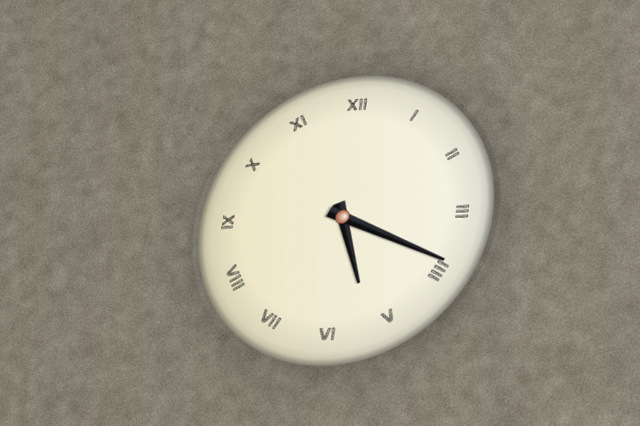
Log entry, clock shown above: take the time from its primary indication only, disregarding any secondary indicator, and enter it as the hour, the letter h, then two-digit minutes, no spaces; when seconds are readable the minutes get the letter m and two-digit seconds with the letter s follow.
5h19
